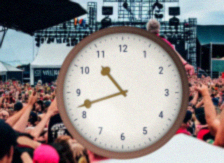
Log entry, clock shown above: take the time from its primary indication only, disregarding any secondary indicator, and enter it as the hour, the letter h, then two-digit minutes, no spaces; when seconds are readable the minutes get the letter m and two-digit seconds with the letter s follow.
10h42
